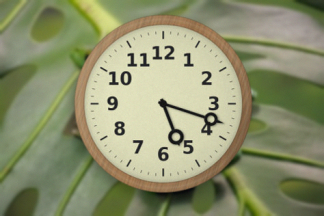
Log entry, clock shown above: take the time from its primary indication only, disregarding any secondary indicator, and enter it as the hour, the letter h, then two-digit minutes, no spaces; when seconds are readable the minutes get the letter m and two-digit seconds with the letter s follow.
5h18
